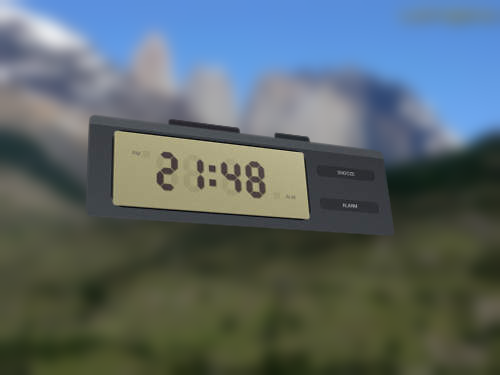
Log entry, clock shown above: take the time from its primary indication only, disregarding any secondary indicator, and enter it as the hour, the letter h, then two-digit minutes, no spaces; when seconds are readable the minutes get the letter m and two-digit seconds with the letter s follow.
21h48
